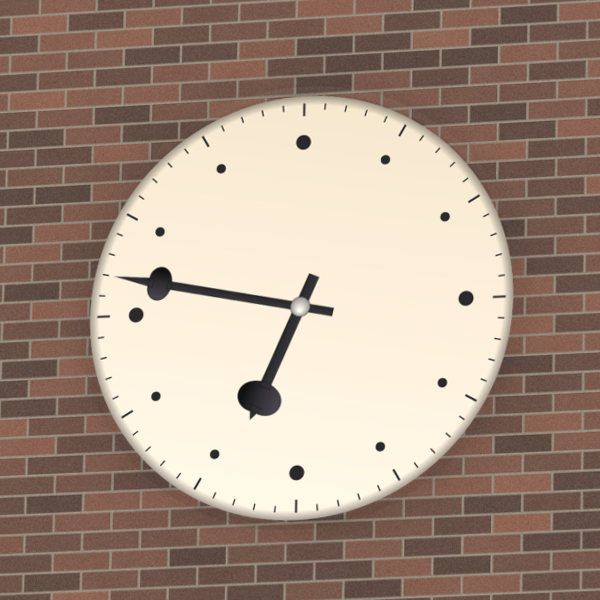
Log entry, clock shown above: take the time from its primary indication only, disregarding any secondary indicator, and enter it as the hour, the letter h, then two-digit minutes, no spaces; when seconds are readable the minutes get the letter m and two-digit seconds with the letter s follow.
6h47
